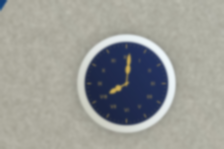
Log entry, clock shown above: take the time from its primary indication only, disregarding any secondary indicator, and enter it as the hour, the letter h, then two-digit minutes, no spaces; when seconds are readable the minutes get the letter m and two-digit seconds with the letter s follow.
8h01
